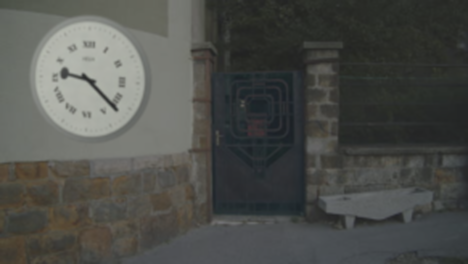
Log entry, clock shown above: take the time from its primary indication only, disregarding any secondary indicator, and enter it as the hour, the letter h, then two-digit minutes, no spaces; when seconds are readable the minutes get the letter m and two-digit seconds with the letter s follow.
9h22
